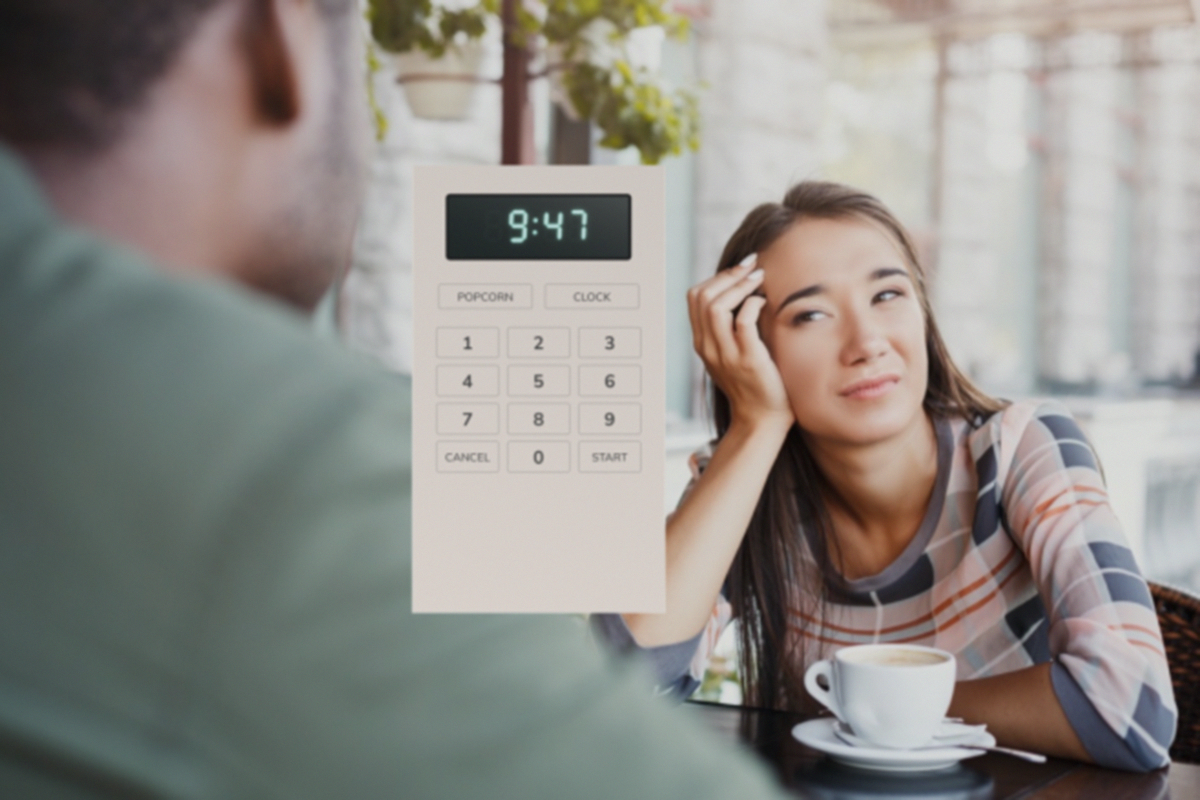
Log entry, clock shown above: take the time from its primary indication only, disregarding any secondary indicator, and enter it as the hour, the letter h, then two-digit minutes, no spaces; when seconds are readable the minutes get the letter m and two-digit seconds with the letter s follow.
9h47
